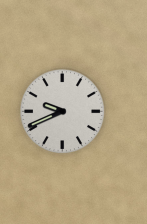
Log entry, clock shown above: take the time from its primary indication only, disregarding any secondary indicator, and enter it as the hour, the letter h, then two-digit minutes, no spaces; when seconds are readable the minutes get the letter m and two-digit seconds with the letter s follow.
9h41
